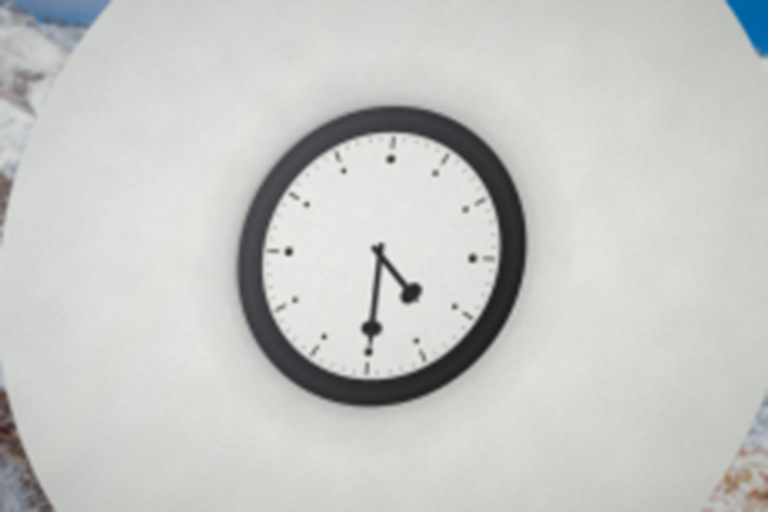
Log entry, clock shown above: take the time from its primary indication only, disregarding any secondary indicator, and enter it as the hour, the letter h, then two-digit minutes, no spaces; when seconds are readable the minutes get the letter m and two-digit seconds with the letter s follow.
4h30
